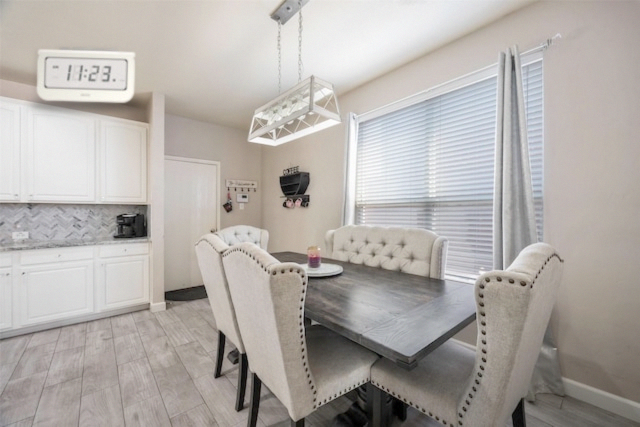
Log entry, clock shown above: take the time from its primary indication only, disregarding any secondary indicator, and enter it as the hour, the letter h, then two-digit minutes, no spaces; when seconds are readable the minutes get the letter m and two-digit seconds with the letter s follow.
11h23
